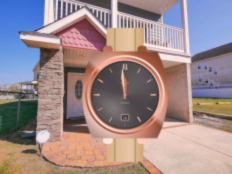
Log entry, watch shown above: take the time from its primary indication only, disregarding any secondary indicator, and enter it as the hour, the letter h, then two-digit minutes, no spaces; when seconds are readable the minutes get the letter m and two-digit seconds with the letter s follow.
11h59
